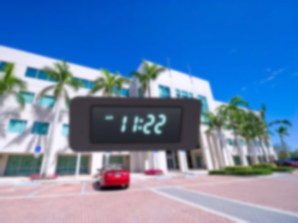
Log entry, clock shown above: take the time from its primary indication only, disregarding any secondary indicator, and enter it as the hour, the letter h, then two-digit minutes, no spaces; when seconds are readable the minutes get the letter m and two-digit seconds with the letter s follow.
11h22
